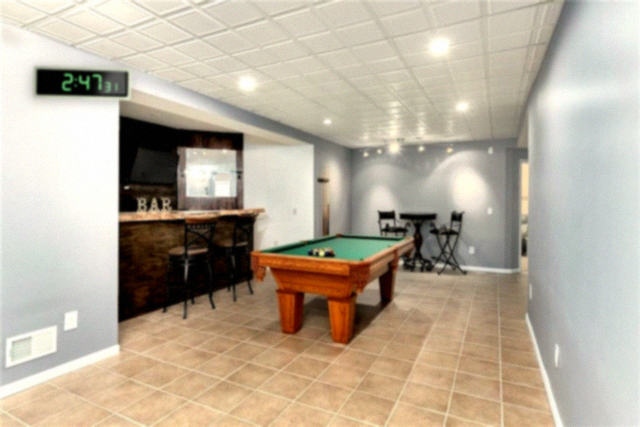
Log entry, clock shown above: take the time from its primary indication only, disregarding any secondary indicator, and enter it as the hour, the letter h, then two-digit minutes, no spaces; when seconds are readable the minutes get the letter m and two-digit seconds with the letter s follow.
2h47
